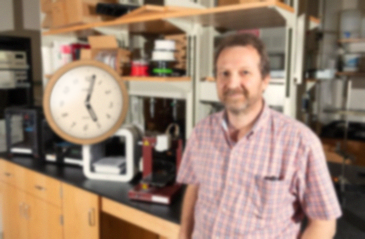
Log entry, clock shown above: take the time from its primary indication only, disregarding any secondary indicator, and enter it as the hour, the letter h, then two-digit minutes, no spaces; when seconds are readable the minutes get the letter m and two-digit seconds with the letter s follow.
5h02
